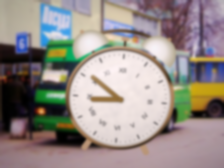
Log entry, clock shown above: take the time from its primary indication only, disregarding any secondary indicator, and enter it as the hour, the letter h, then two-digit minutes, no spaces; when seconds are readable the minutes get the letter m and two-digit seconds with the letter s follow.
8h51
